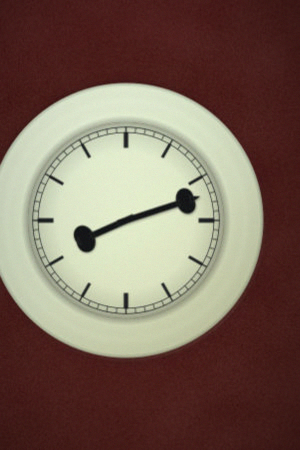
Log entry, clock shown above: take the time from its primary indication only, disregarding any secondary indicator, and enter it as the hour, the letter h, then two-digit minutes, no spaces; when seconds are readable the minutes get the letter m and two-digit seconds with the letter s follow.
8h12
